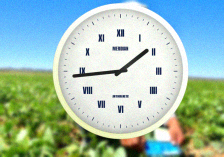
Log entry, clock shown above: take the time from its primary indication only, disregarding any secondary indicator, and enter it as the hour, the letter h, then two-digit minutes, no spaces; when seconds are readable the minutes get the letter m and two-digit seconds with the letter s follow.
1h44
